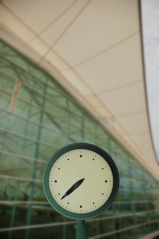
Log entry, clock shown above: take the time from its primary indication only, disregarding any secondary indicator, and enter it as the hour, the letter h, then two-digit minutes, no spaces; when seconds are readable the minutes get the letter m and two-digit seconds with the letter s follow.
7h38
